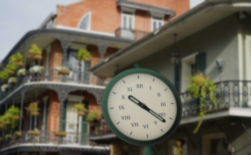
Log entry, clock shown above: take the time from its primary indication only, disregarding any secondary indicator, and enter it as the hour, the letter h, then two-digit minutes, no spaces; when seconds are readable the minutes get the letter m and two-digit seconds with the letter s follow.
10h22
